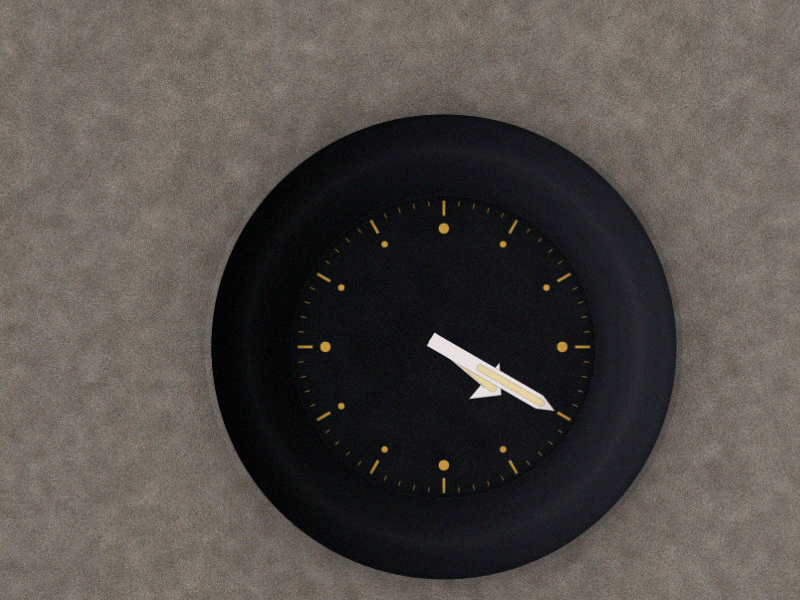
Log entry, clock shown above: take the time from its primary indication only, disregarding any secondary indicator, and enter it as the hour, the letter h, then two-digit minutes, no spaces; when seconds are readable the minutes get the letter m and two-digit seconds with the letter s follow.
4h20
